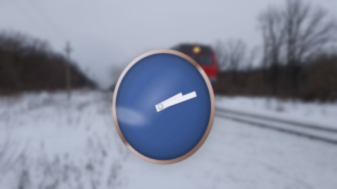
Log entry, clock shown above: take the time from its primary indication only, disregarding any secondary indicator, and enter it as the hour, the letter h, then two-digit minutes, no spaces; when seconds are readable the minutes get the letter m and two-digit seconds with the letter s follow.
2h12
